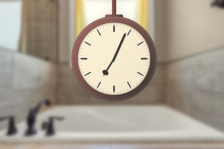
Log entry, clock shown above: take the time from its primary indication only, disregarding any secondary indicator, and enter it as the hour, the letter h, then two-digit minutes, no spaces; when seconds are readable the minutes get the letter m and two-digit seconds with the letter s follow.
7h04
